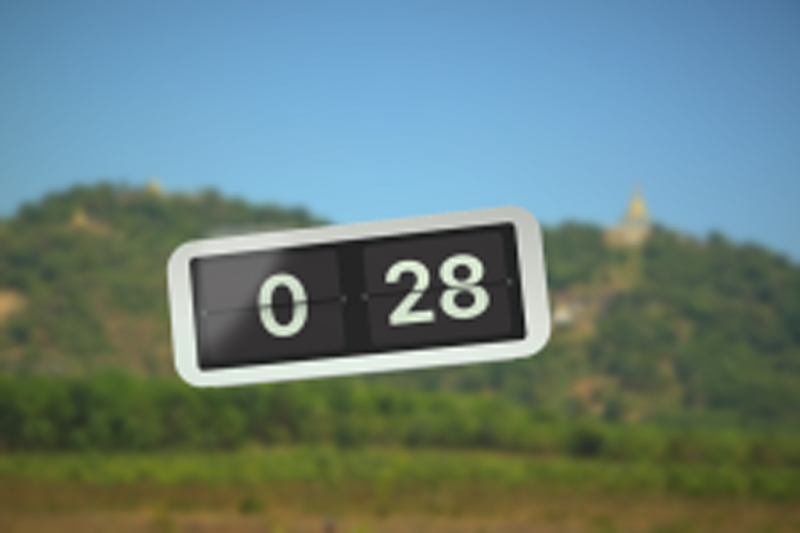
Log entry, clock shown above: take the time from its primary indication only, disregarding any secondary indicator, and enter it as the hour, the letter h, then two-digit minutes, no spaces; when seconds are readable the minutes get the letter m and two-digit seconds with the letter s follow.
0h28
